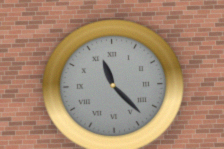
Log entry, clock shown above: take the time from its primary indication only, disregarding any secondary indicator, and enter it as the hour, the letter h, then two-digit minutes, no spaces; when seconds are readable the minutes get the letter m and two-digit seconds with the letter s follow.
11h23
